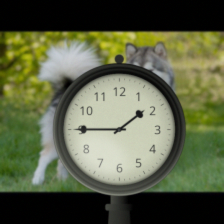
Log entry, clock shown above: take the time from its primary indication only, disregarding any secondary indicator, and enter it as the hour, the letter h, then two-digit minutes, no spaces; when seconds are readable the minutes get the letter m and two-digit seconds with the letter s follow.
1h45
